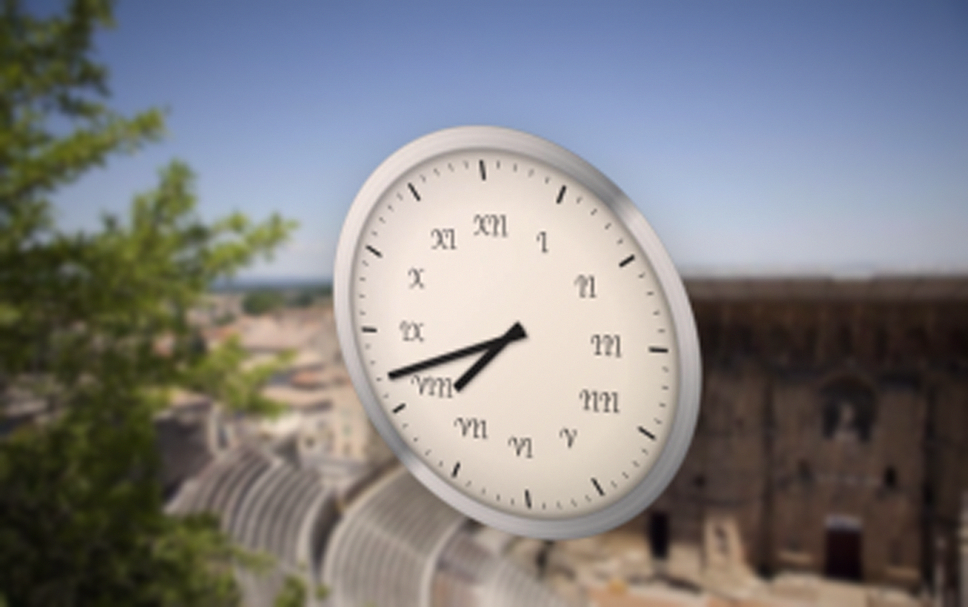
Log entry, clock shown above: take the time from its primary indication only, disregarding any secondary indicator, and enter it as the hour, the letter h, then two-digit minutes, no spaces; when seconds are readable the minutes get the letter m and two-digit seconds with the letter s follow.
7h42
